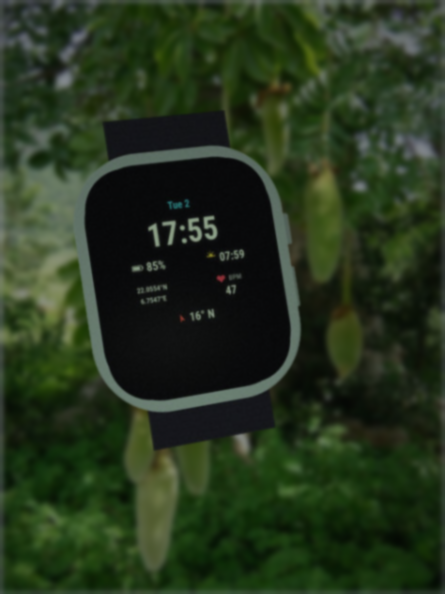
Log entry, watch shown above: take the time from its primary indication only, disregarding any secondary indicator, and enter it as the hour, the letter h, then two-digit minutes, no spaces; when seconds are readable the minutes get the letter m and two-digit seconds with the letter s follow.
17h55
